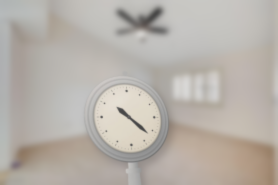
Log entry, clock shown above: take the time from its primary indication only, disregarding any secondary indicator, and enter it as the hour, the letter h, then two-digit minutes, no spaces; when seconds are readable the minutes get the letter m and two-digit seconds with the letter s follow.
10h22
